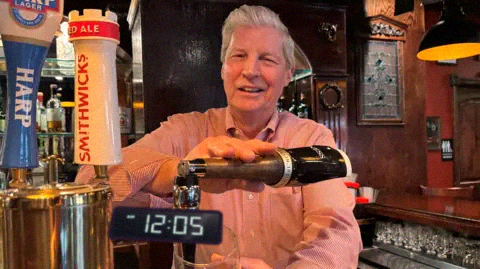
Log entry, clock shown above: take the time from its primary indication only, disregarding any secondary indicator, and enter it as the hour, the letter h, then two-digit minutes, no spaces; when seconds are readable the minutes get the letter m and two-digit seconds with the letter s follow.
12h05
